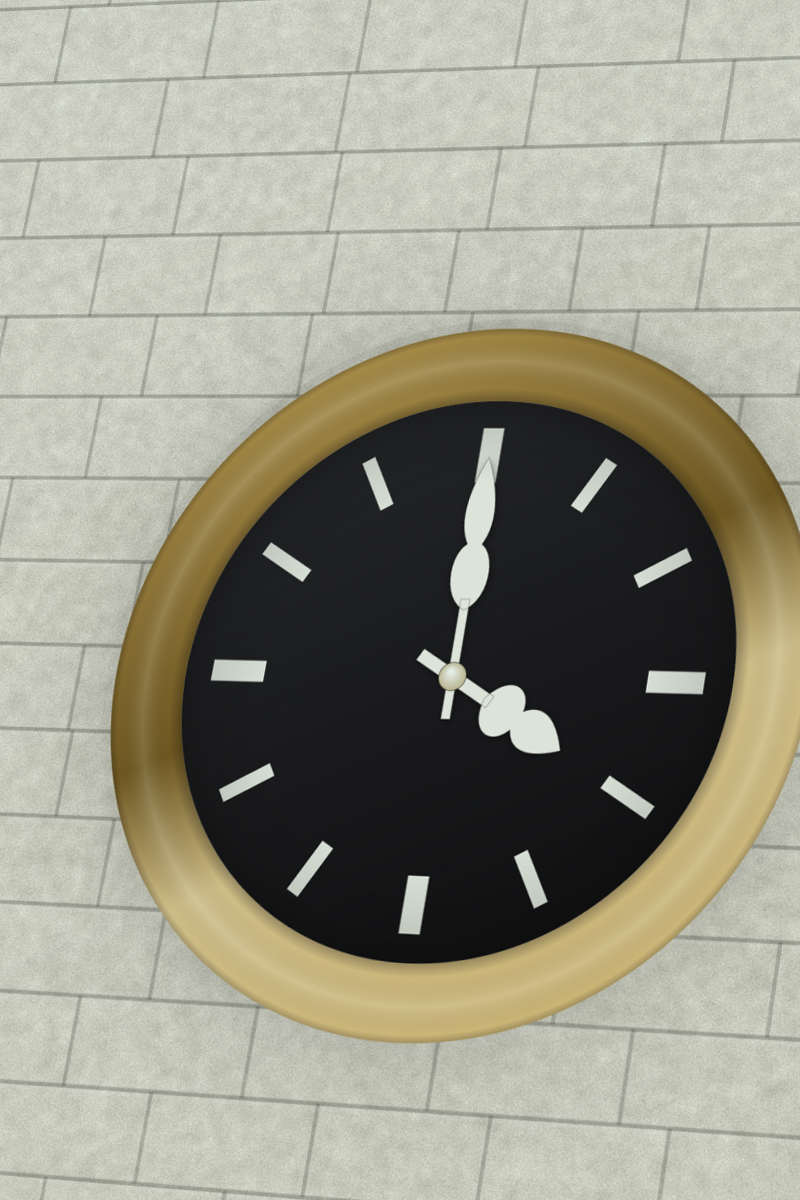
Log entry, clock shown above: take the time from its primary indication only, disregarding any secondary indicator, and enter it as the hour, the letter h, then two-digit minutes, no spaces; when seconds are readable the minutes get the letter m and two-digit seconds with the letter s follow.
4h00
